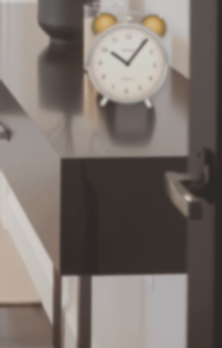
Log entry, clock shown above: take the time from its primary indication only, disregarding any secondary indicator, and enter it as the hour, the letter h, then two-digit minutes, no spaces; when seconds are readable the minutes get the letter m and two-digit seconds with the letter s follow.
10h06
